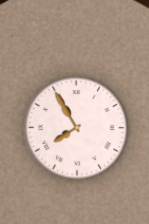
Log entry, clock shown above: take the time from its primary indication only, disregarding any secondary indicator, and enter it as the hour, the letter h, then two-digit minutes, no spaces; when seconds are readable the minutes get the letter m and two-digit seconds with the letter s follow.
7h55
